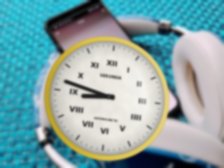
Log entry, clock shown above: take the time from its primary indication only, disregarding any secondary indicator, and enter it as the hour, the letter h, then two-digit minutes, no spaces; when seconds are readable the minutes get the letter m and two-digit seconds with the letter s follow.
8h47
